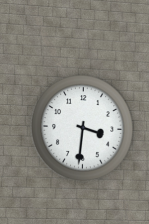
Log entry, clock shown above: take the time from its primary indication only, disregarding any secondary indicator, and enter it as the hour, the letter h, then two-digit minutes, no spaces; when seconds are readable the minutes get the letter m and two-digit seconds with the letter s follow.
3h31
